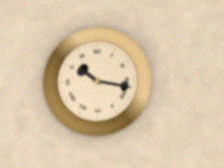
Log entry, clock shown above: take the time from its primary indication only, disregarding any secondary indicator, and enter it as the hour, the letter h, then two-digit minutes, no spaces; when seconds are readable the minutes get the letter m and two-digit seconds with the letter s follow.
10h17
